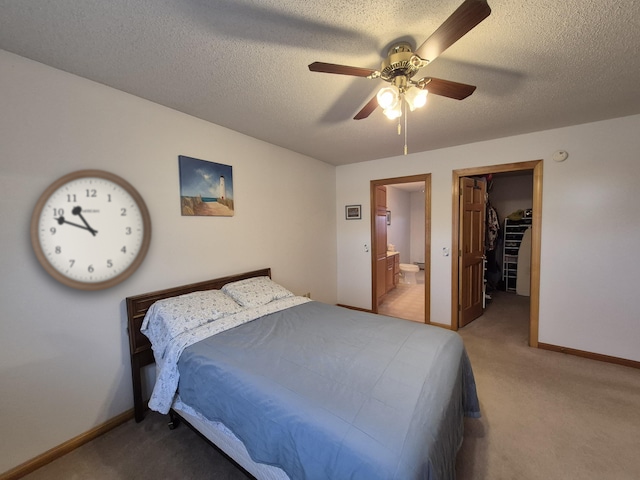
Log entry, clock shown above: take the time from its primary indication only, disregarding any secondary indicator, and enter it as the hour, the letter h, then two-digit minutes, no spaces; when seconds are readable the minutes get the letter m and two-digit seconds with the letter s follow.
10h48
